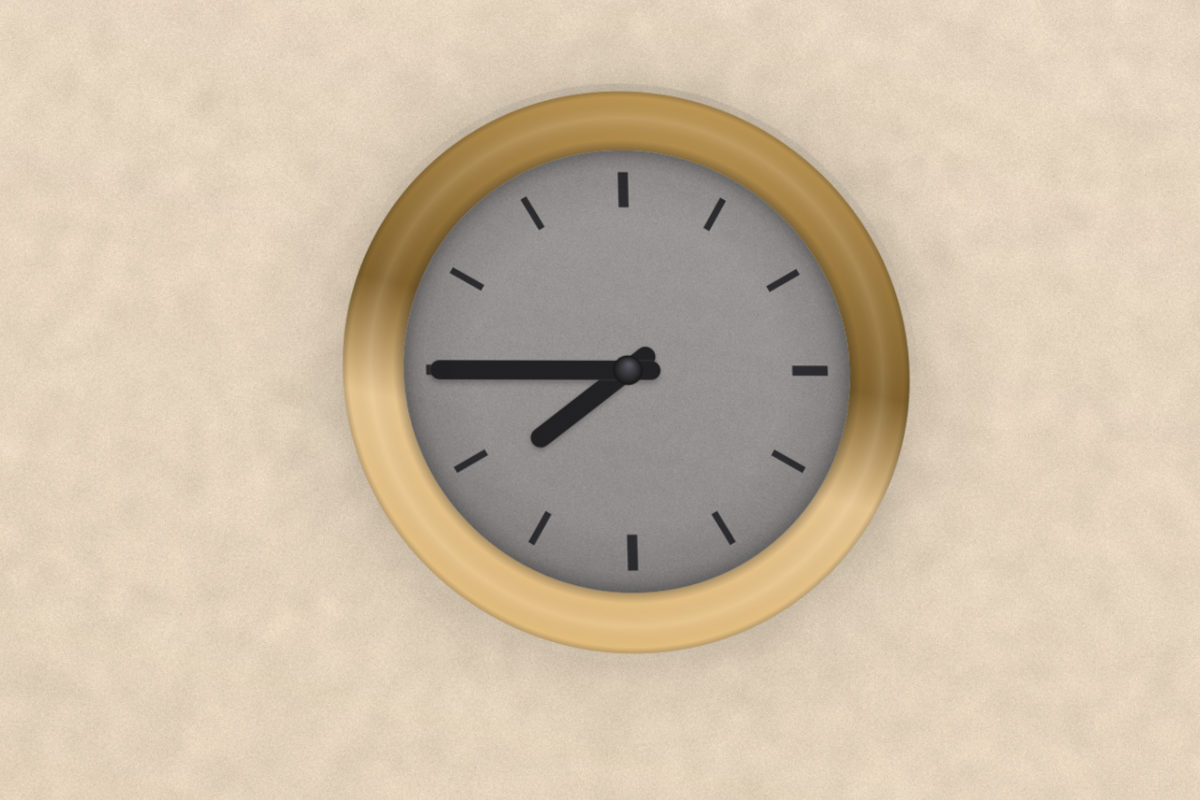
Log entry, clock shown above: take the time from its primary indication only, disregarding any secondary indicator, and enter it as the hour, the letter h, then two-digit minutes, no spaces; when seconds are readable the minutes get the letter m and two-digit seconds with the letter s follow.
7h45
